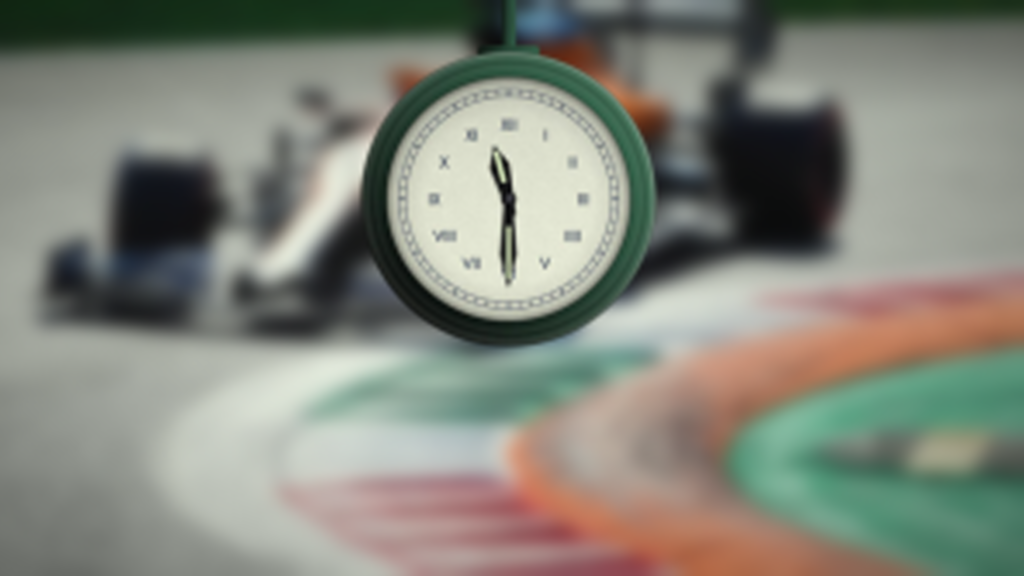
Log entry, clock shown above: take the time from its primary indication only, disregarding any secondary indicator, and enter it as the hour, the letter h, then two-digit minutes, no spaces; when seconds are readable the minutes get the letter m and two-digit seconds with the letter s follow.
11h30
